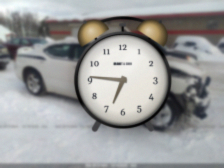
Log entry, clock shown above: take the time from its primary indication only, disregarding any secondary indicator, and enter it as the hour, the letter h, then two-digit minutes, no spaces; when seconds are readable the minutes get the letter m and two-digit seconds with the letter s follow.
6h46
